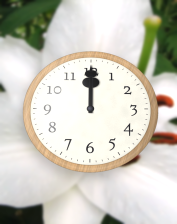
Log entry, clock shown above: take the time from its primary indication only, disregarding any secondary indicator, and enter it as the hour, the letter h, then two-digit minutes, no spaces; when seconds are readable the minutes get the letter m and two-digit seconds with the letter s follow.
12h00
